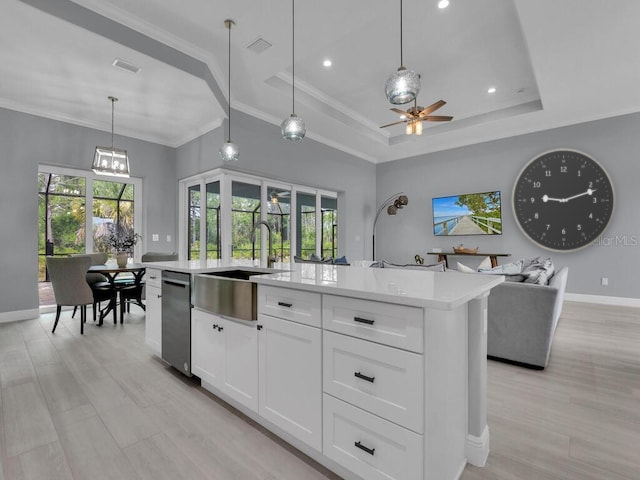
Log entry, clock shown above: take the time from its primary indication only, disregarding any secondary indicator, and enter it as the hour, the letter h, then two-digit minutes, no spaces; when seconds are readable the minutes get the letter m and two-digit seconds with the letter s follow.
9h12
